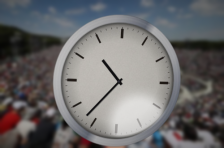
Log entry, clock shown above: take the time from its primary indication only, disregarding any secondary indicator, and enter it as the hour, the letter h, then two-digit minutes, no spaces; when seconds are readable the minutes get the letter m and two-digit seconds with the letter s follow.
10h37
